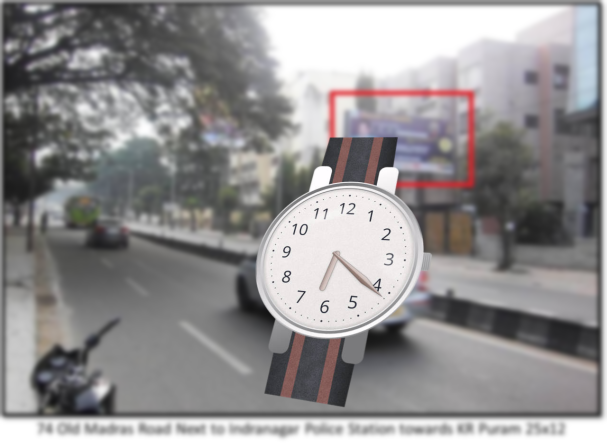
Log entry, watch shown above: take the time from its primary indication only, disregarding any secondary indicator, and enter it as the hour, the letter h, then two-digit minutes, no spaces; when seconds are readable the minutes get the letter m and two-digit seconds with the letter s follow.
6h21
